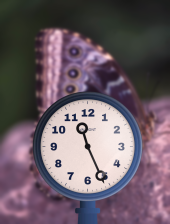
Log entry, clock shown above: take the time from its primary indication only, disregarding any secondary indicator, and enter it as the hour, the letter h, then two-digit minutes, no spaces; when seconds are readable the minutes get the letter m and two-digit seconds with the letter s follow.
11h26
